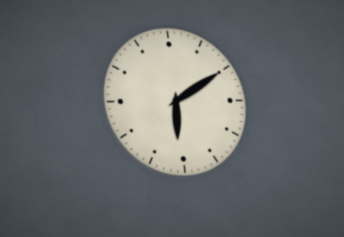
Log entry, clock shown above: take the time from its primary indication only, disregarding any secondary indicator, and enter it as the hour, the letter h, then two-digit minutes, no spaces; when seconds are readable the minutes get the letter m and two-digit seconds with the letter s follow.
6h10
